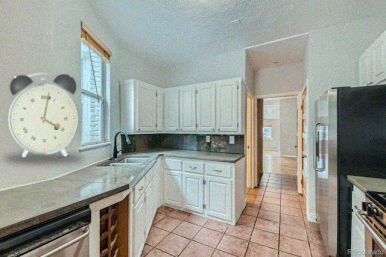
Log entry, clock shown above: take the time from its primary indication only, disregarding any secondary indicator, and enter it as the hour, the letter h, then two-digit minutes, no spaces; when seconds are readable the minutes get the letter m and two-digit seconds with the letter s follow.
4h02
